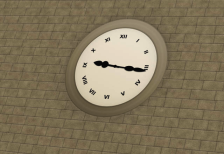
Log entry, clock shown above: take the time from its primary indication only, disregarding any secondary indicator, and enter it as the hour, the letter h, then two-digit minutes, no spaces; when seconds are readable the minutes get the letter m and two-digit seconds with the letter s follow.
9h16
